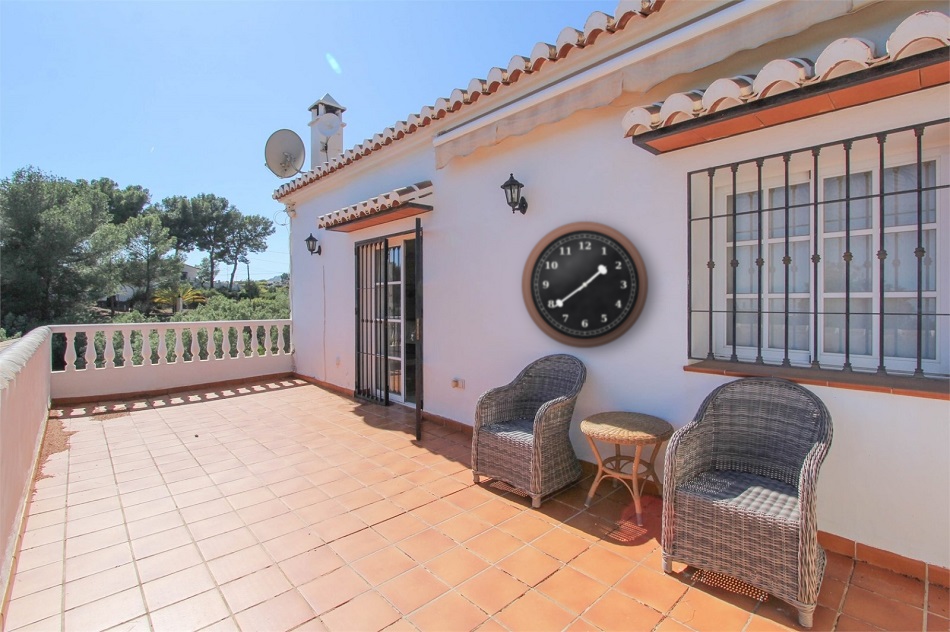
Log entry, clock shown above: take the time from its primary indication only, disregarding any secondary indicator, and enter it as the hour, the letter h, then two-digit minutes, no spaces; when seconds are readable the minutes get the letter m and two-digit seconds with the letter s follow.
1h39
